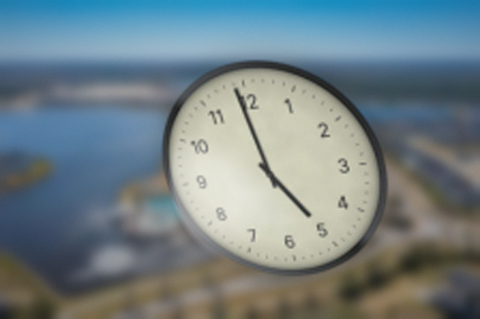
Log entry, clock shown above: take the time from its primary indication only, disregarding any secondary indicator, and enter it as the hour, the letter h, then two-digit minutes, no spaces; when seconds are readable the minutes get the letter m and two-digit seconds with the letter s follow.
4h59
